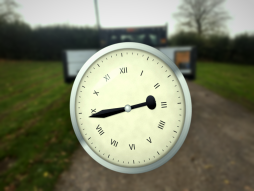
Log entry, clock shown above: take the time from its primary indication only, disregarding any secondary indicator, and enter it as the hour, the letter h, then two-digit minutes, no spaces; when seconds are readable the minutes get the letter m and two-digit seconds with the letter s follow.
2h44
